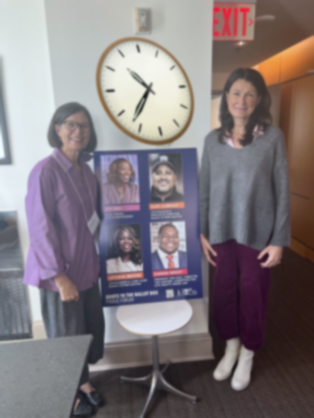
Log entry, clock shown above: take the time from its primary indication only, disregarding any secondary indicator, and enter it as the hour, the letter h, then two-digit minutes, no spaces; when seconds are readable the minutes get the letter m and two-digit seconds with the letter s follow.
10h37
